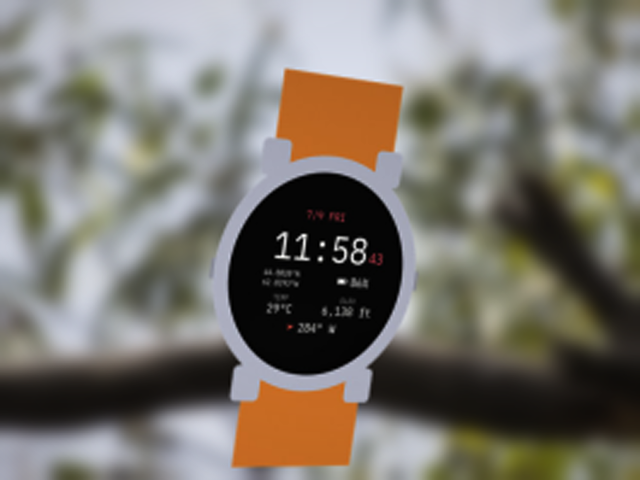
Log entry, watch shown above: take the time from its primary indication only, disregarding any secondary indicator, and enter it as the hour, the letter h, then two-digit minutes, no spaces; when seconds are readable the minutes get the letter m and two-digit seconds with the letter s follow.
11h58
